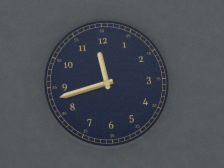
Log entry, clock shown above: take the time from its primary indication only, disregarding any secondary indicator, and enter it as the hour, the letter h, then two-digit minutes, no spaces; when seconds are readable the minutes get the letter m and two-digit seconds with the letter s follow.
11h43
